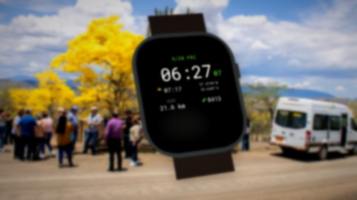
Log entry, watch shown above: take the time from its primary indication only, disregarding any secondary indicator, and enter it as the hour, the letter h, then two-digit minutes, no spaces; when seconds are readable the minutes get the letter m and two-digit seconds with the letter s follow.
6h27
